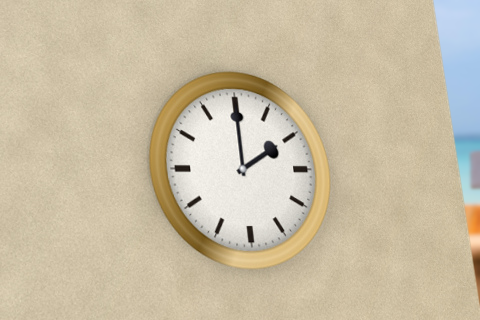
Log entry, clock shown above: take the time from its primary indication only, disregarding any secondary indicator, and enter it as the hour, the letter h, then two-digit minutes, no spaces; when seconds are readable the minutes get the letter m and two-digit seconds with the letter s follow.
2h00
